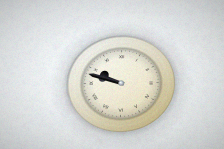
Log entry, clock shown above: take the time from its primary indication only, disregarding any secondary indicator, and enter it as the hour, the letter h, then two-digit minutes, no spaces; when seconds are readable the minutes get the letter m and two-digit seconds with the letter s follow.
9h48
